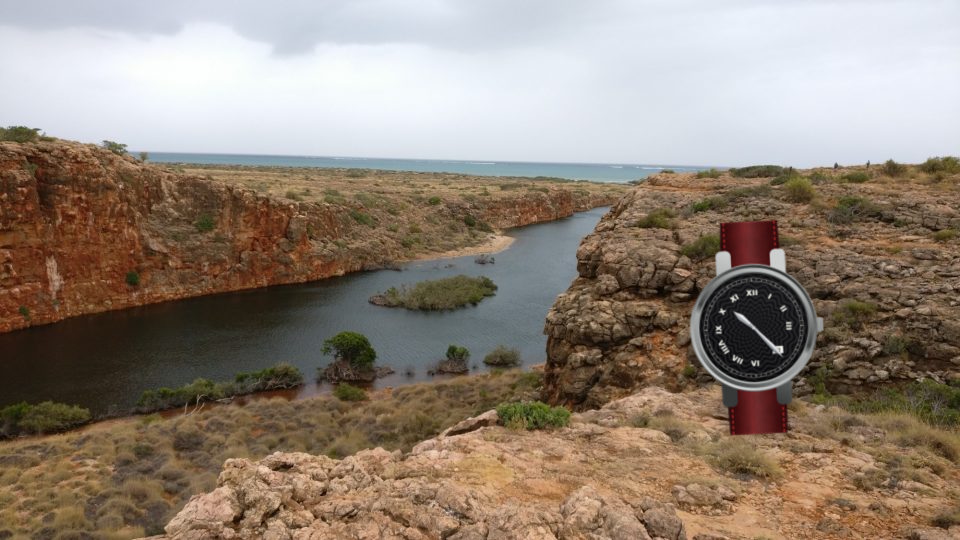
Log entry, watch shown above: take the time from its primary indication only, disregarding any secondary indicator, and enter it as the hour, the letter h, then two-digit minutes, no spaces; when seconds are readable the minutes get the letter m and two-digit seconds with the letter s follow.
10h23
